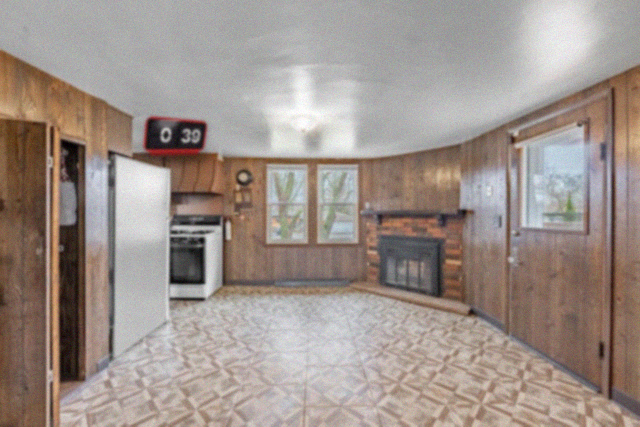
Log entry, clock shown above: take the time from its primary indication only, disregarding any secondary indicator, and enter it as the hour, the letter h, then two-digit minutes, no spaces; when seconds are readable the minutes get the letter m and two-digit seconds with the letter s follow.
0h39
